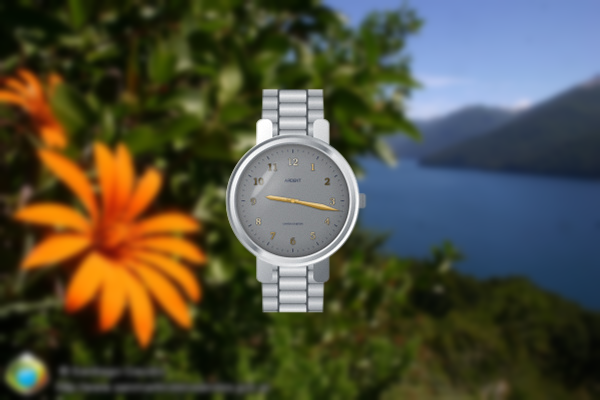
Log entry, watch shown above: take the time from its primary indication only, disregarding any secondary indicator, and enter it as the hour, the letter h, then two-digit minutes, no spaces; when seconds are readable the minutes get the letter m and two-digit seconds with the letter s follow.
9h17
